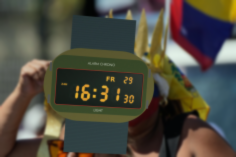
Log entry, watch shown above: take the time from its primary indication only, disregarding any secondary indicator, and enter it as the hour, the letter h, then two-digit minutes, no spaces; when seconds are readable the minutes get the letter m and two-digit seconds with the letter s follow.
16h31
